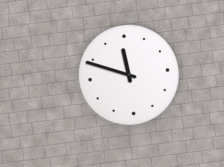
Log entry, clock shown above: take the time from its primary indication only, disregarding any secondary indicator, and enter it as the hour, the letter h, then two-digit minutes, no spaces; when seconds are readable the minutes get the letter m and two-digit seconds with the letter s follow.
11h49
